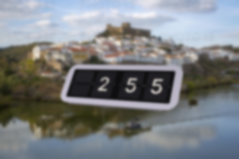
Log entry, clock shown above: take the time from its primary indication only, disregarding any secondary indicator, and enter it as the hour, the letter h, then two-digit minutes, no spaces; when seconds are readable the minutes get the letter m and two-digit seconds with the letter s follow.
2h55
